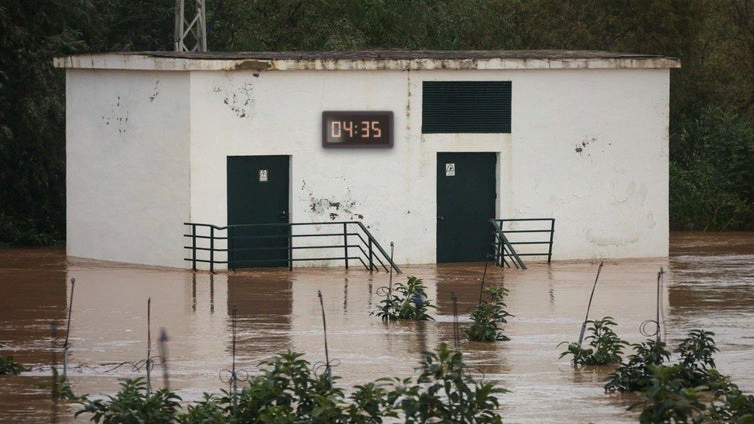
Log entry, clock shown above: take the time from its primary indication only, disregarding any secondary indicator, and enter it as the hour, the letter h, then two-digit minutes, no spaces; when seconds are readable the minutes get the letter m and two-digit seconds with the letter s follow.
4h35
